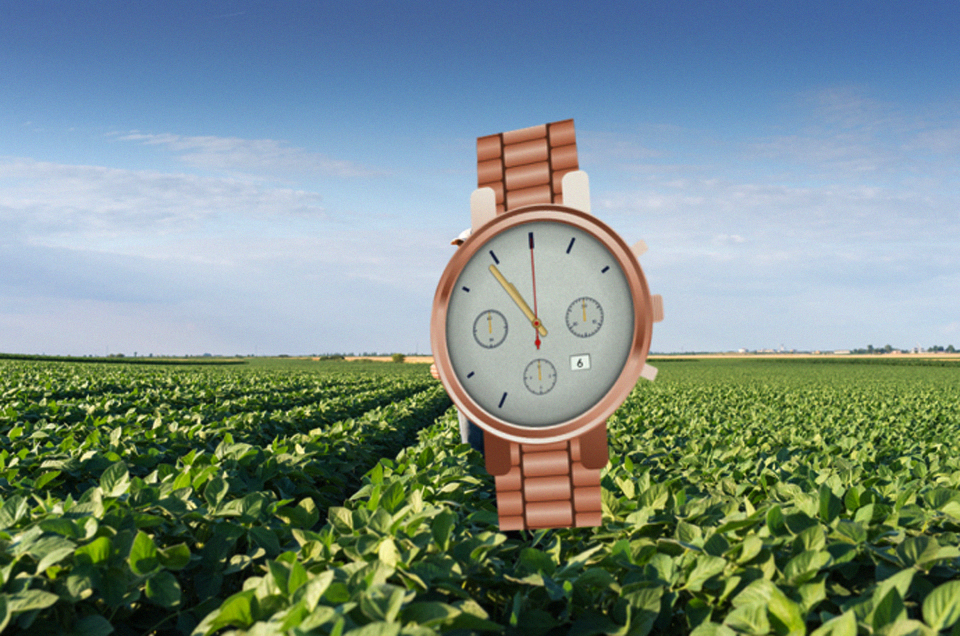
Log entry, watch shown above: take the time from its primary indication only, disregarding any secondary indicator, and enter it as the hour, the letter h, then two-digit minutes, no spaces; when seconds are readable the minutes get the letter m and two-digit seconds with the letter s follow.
10h54
